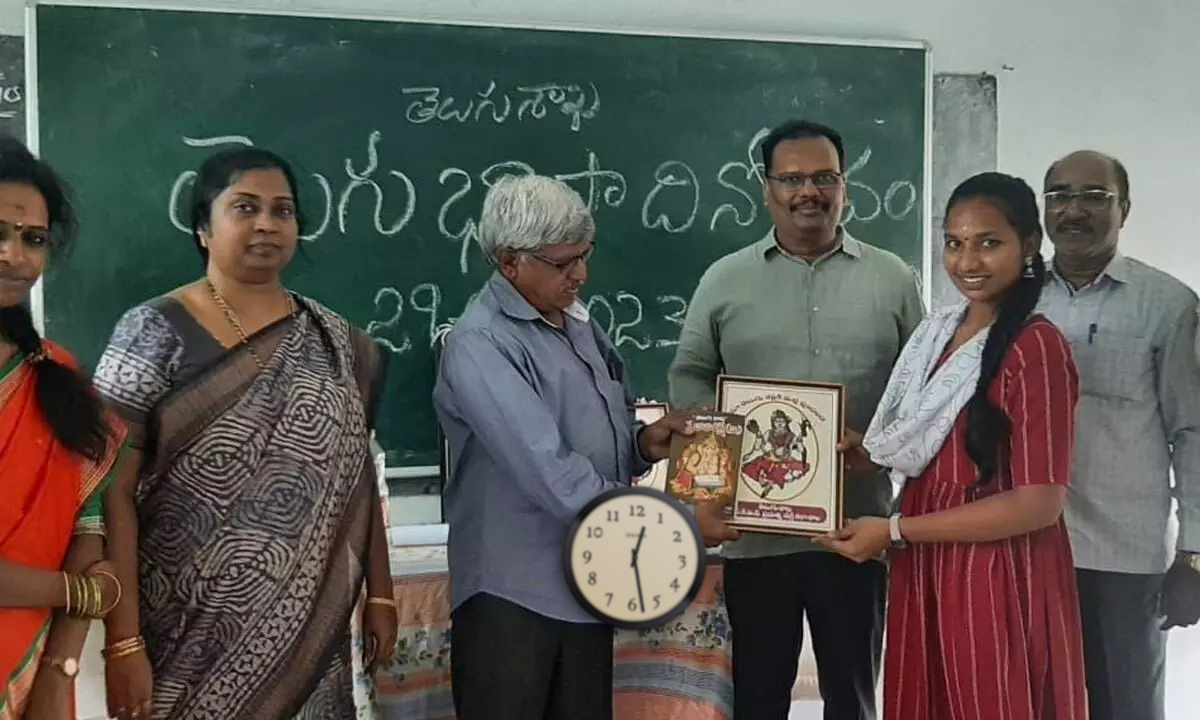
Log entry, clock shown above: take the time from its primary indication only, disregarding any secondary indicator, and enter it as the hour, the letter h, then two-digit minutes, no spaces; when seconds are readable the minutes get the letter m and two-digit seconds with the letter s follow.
12h28
